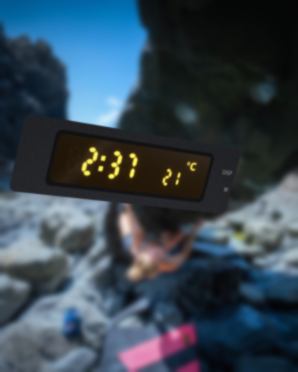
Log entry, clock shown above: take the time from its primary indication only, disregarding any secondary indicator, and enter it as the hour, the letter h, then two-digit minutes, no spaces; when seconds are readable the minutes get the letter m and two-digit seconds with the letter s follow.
2h37
